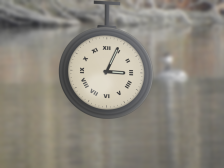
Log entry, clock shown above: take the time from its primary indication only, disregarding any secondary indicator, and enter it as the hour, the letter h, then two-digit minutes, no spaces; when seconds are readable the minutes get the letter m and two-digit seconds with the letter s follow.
3h04
